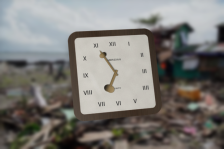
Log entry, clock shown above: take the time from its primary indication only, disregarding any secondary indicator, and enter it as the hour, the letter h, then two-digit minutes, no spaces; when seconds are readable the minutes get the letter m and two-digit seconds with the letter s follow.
6h55
